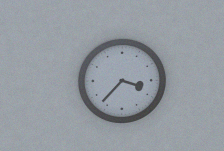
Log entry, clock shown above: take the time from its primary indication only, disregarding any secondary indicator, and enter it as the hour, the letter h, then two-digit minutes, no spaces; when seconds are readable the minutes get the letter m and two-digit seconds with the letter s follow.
3h37
